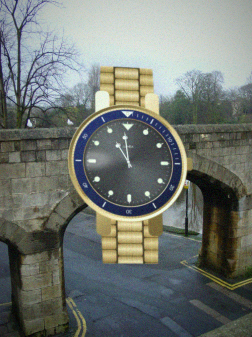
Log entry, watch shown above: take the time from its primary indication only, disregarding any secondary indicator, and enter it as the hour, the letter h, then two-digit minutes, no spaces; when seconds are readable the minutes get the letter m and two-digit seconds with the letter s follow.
10h59
